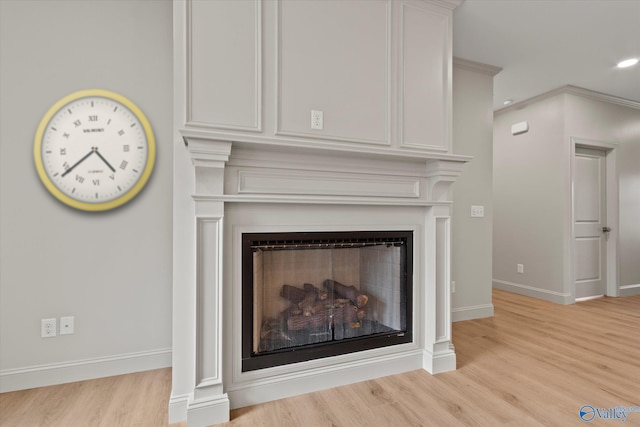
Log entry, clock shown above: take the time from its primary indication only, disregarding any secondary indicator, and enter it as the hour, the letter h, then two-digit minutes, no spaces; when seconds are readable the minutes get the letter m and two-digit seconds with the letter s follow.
4h39
